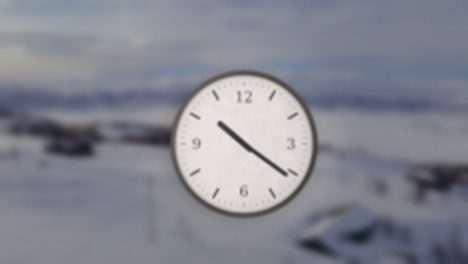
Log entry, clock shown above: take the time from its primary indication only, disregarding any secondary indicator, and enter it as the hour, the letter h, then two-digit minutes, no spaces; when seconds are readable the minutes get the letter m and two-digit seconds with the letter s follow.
10h21
